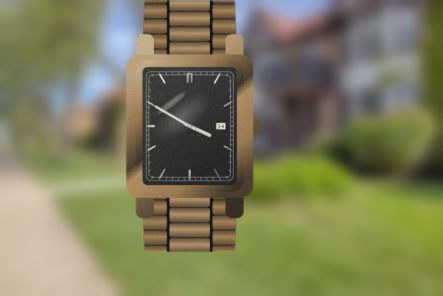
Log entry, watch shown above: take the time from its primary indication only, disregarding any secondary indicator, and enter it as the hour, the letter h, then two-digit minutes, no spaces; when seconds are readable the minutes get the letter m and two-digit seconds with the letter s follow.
3h50
